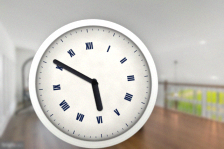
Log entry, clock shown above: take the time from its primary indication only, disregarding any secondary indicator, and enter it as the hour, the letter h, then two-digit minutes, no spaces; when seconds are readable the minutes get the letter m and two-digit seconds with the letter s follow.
5h51
